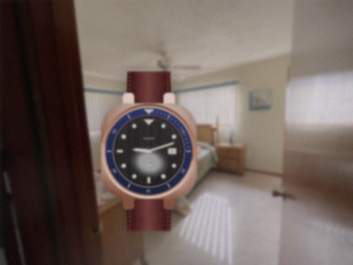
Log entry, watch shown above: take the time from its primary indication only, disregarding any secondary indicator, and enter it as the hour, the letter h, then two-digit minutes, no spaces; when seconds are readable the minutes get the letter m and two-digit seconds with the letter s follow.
9h12
